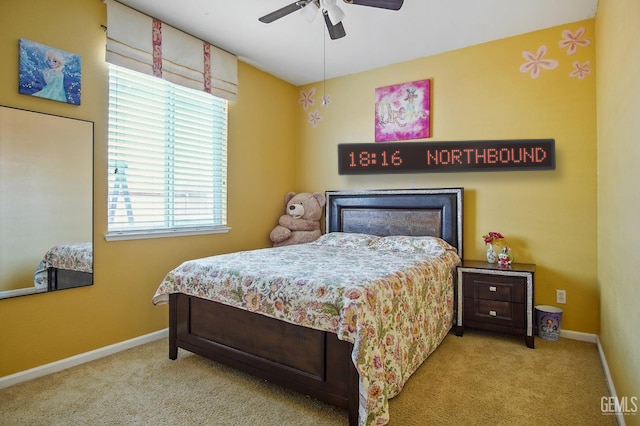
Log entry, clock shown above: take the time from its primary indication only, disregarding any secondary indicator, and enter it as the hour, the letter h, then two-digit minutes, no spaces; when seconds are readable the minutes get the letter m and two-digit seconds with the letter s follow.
18h16
